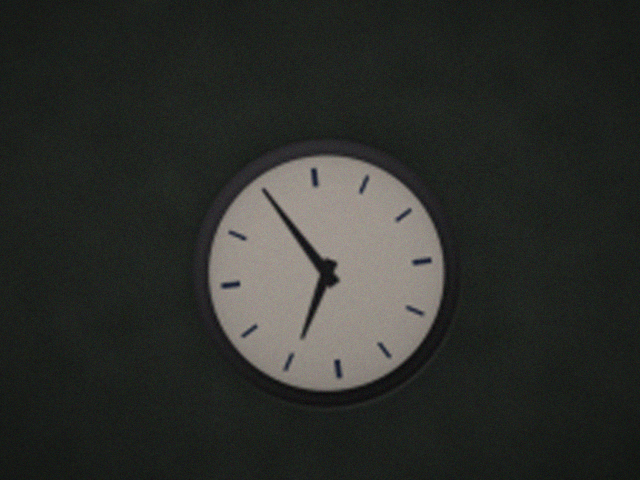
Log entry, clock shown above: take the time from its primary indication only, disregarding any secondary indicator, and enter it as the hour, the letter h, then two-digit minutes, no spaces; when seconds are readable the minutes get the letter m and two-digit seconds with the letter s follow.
6h55
